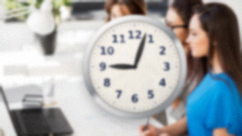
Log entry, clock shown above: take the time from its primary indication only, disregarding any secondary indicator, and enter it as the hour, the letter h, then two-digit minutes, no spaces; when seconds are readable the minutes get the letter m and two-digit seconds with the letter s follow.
9h03
